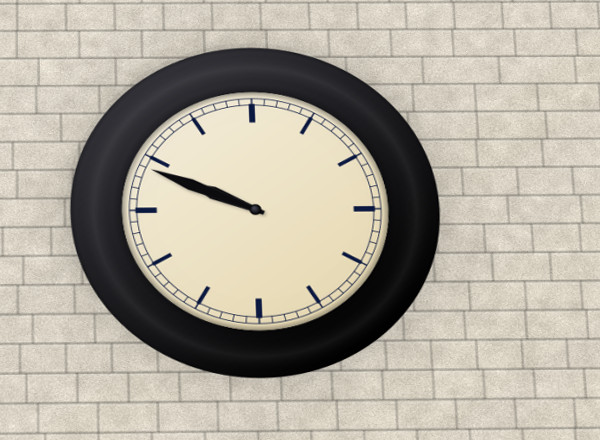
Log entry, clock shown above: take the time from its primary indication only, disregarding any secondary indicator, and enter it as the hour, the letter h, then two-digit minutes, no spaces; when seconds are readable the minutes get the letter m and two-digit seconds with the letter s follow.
9h49
